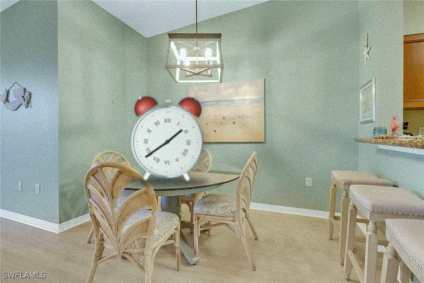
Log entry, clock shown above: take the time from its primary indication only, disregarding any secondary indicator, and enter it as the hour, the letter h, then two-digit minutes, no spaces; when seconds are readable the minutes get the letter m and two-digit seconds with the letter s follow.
1h39
